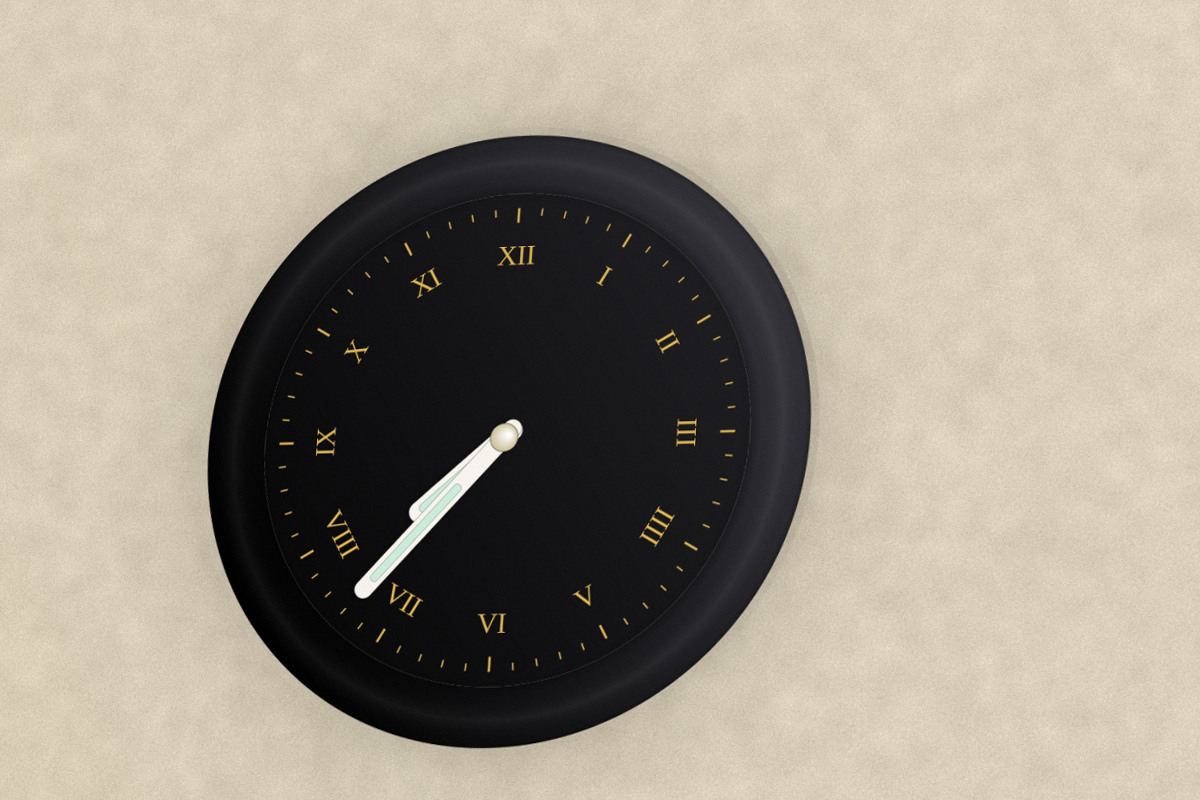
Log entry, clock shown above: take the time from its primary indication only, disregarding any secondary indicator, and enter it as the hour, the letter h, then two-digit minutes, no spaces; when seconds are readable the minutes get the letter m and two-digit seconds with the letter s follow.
7h37
